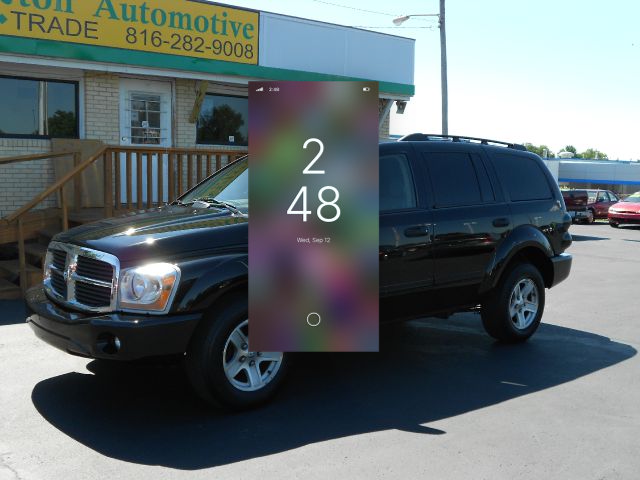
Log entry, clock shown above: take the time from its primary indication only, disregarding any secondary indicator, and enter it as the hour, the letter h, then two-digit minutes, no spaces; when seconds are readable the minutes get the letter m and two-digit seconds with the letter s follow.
2h48
